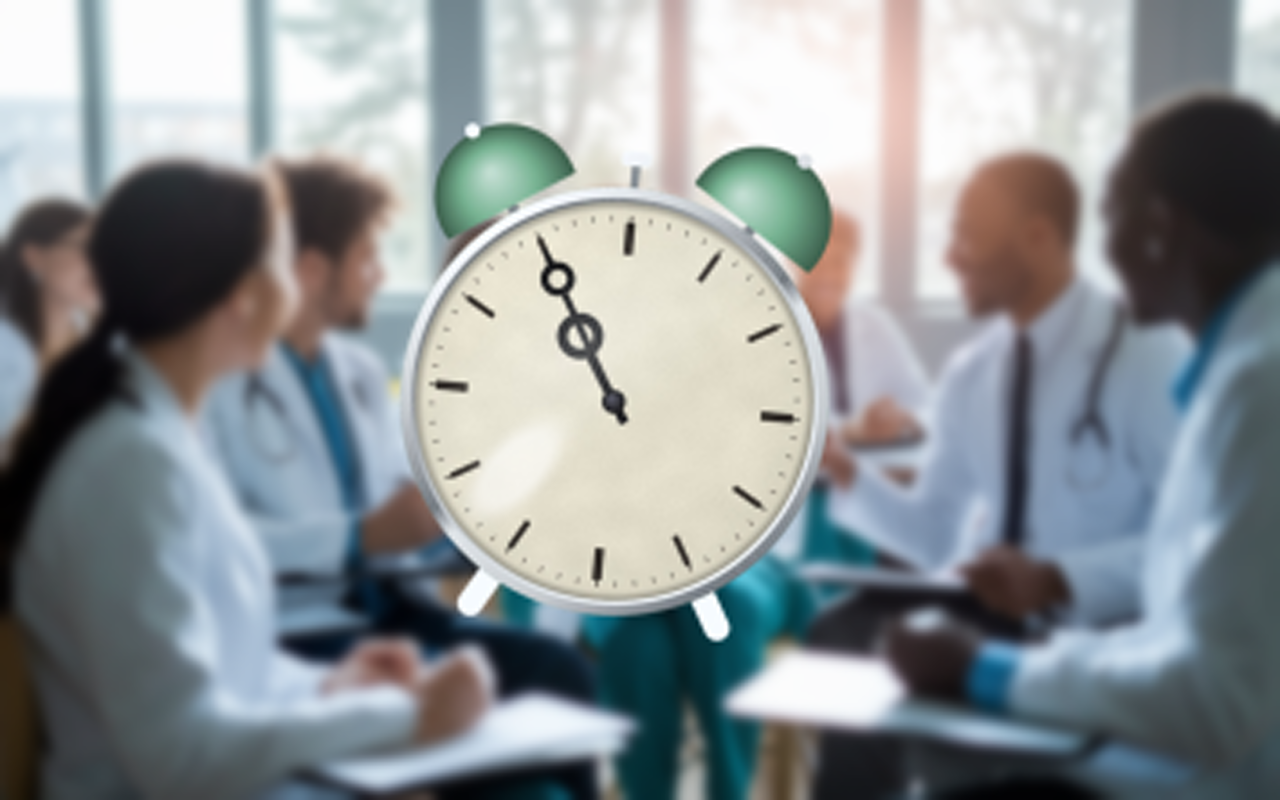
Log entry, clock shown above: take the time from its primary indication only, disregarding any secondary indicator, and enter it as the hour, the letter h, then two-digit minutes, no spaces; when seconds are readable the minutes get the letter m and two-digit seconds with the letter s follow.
10h55
